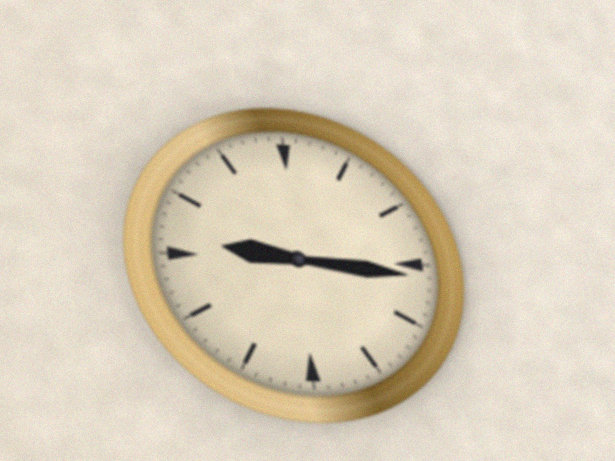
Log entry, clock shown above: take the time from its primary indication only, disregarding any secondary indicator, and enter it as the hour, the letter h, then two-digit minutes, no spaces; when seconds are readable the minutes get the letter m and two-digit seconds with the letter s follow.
9h16
